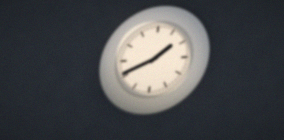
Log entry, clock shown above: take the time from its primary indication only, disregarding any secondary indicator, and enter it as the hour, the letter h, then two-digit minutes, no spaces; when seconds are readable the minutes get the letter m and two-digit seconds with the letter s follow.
1h41
